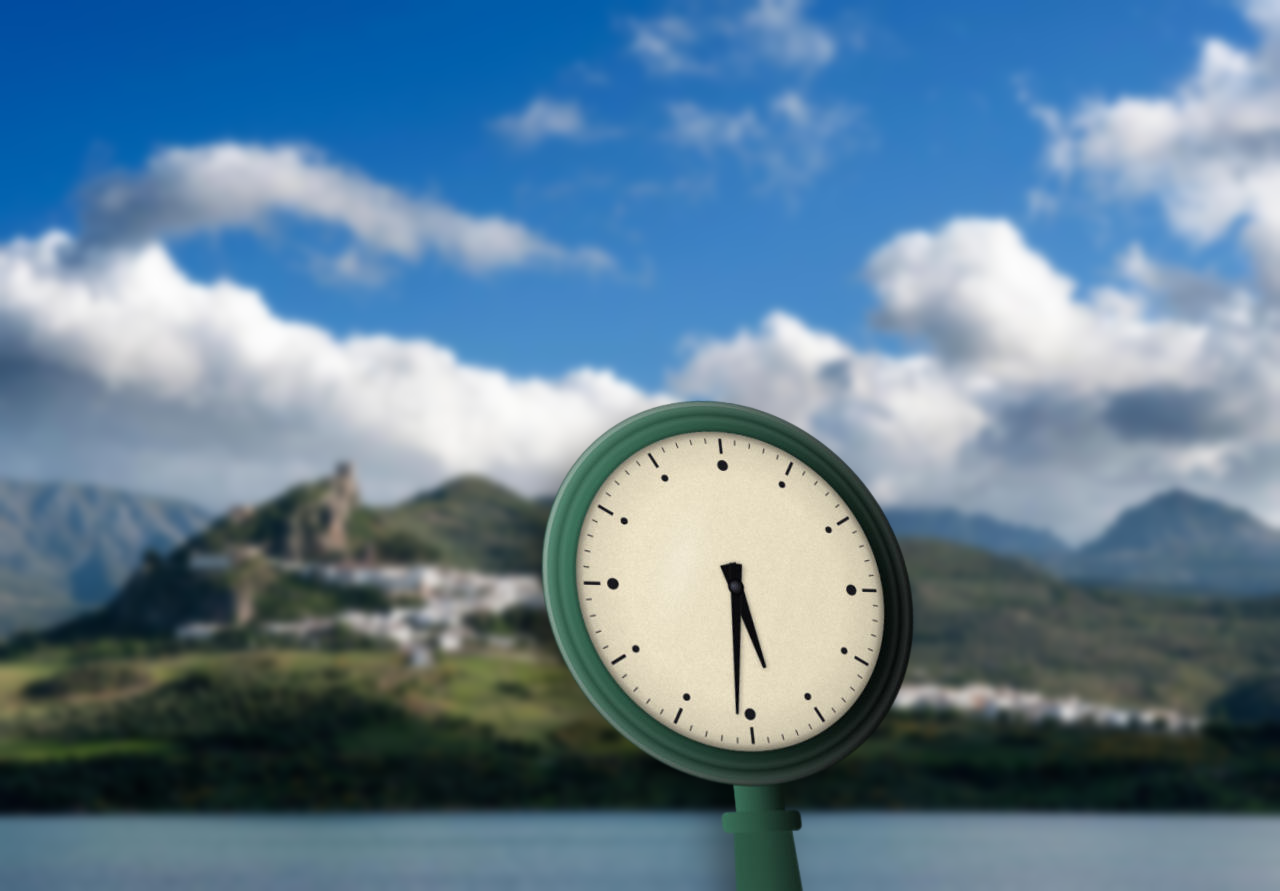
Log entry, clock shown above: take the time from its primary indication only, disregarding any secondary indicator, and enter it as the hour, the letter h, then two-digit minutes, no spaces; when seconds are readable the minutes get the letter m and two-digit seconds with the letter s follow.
5h31
